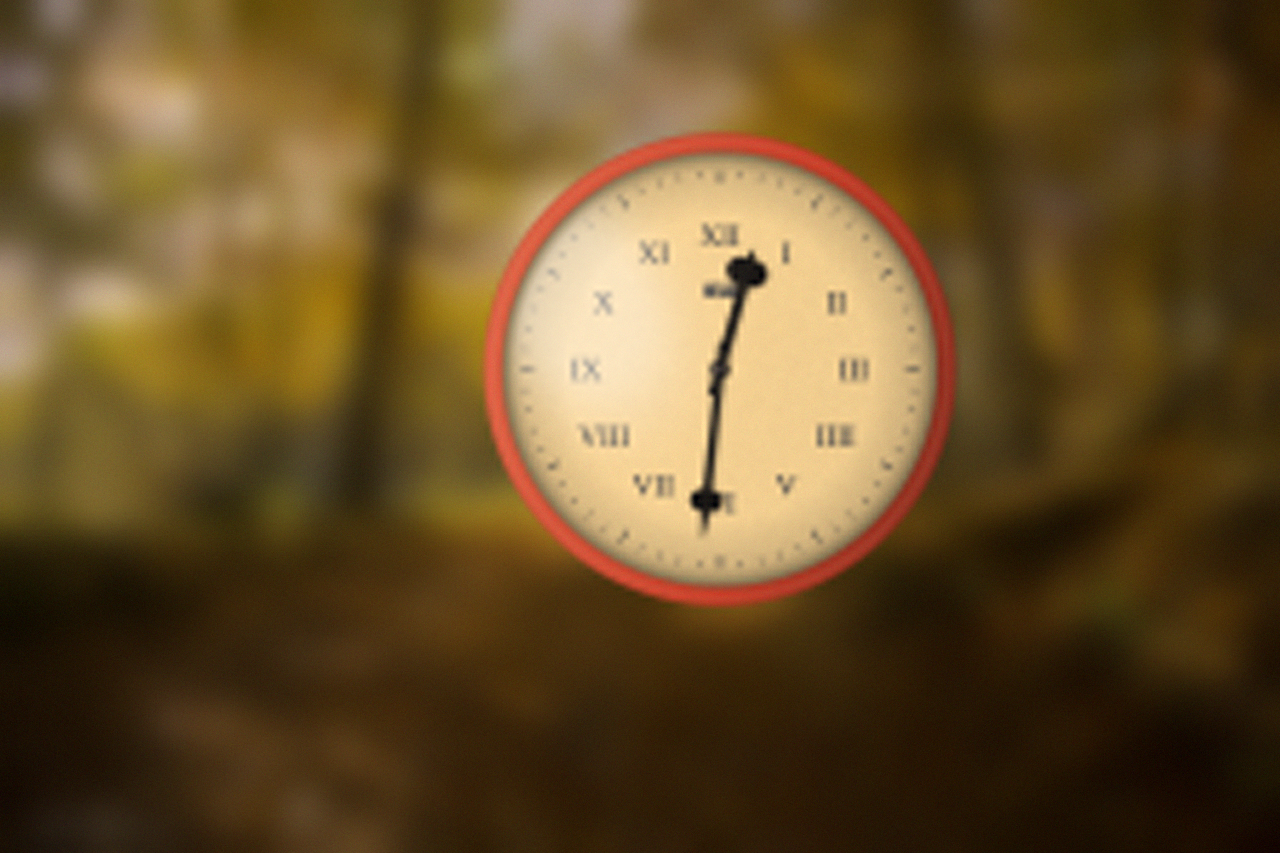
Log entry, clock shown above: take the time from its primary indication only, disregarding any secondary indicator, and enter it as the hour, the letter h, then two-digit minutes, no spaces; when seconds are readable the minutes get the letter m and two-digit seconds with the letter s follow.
12h31
